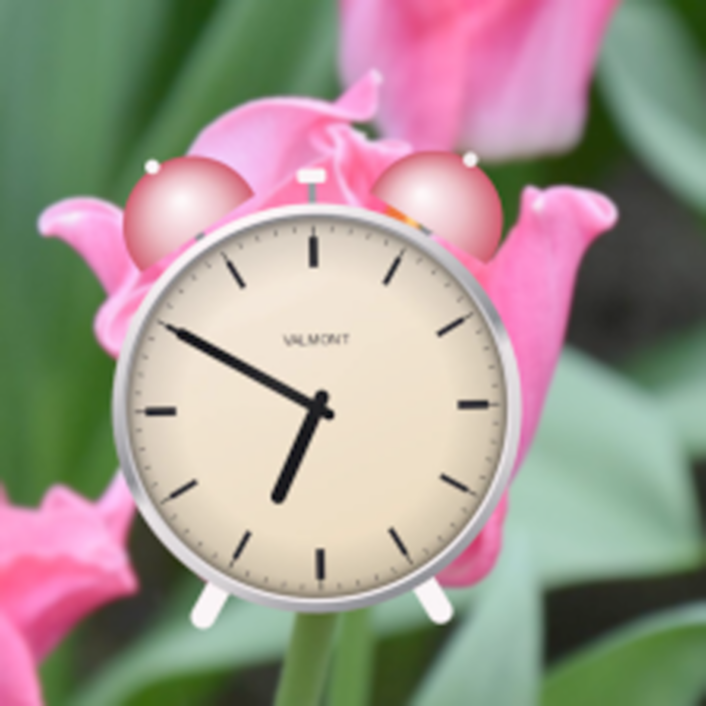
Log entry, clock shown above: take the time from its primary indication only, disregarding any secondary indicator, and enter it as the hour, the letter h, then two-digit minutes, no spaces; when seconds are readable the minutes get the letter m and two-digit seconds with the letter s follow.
6h50
